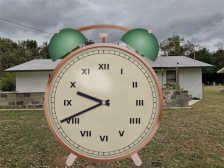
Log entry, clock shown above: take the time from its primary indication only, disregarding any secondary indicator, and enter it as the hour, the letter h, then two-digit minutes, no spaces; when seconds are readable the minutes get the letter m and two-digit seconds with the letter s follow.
9h41
